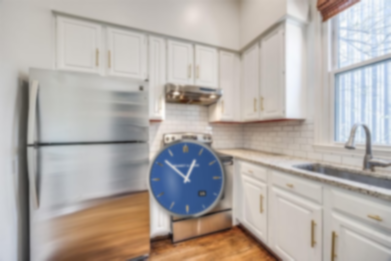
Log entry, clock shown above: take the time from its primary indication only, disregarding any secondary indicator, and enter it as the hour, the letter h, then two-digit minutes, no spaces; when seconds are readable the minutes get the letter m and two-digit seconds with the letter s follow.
12h52
